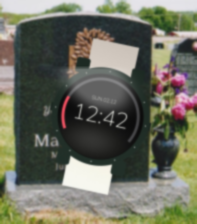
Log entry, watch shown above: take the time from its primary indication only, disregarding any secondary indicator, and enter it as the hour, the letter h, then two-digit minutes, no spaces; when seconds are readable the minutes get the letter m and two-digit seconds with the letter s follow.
12h42
